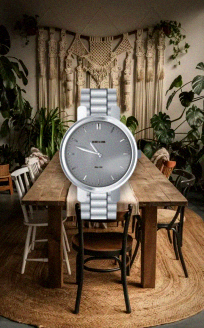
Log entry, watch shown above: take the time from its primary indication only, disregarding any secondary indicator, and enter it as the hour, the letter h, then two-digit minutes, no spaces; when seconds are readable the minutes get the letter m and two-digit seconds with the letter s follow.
10h48
